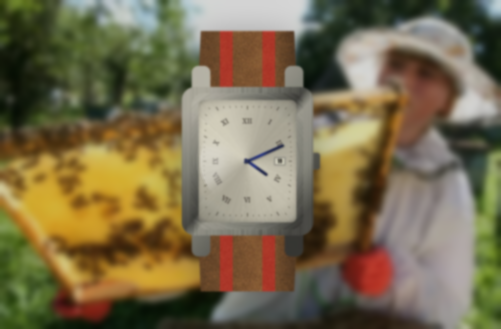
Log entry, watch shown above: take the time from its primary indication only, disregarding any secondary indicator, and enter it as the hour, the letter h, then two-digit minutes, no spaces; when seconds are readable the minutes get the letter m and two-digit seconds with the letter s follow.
4h11
